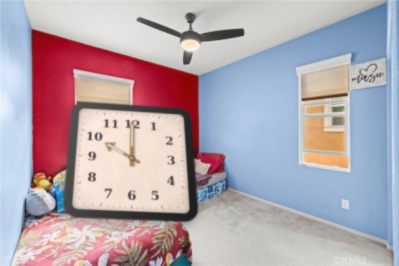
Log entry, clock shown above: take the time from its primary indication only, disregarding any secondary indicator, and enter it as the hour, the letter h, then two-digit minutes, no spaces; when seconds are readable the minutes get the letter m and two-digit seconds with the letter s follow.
10h00
